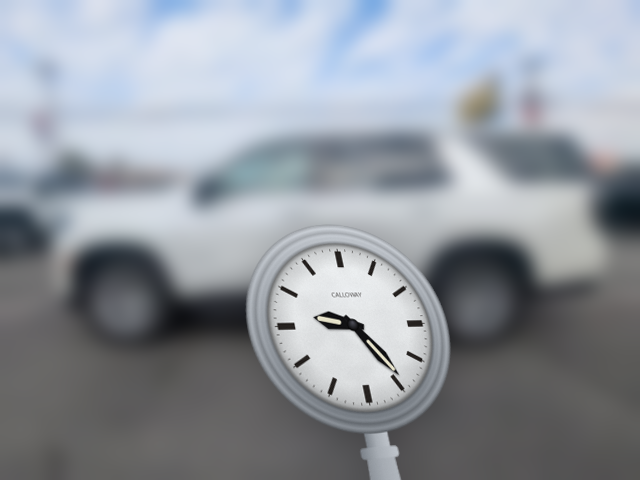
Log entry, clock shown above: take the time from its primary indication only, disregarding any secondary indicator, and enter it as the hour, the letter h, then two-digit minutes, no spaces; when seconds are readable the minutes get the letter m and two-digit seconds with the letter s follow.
9h24
